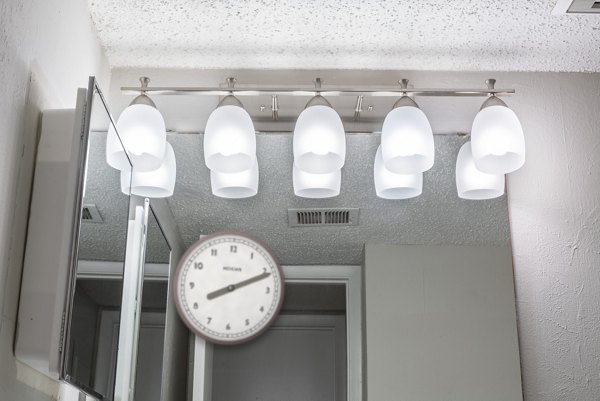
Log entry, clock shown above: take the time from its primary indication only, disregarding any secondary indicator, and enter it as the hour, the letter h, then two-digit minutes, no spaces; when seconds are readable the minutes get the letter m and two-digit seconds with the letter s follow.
8h11
